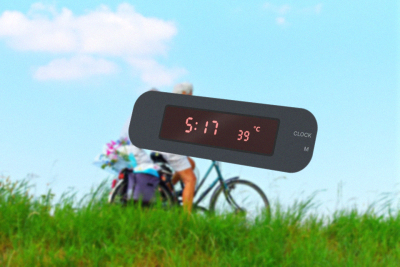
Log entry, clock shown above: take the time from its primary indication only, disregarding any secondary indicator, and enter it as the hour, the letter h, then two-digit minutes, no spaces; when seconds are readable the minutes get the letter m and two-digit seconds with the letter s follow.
5h17
